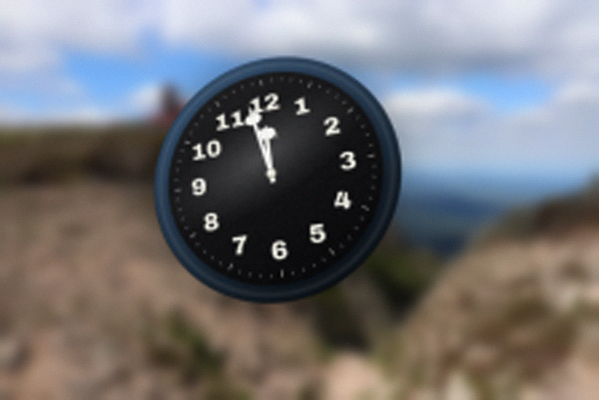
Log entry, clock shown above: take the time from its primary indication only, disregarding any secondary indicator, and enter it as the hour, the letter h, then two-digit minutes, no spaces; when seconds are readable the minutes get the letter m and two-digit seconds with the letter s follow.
11h58
